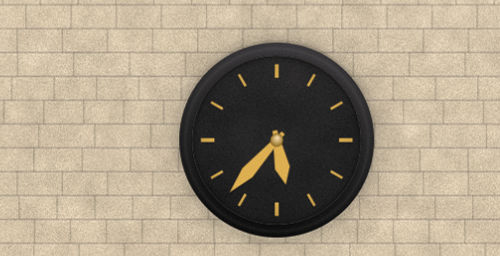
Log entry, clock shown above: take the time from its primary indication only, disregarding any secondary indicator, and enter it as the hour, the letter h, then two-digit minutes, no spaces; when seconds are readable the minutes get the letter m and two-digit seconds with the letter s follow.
5h37
